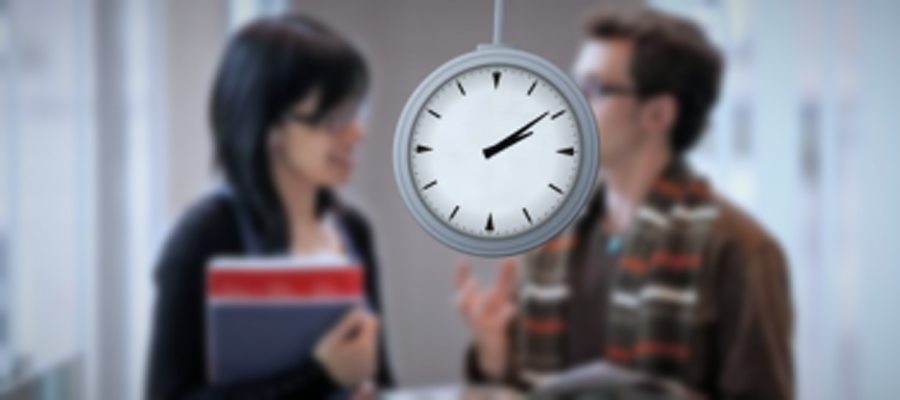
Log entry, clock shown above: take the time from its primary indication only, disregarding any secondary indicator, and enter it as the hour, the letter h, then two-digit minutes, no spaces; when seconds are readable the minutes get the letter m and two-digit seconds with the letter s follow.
2h09
